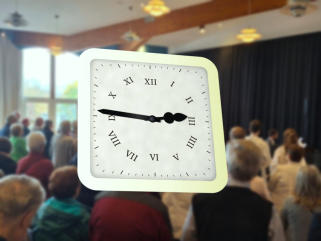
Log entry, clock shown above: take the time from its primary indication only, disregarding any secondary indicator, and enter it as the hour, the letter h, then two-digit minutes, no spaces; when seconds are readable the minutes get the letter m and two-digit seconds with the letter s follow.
2h46
